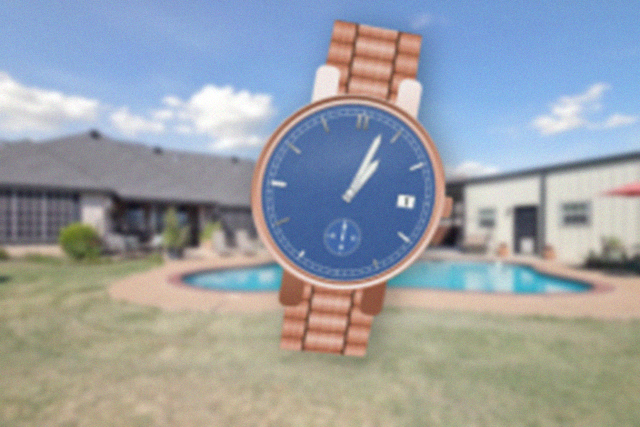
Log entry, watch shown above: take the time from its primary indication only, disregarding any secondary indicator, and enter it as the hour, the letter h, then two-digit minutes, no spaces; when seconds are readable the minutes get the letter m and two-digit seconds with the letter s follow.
1h03
